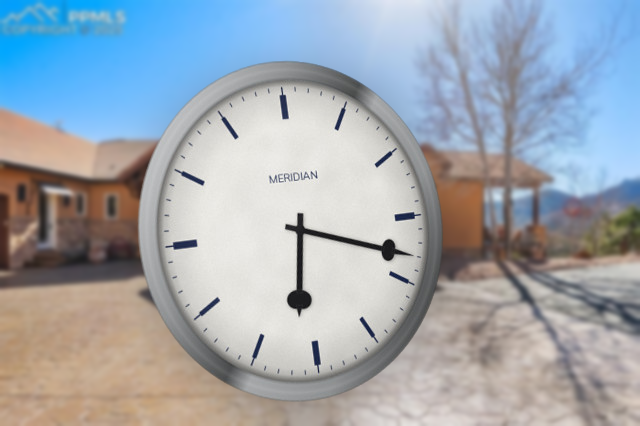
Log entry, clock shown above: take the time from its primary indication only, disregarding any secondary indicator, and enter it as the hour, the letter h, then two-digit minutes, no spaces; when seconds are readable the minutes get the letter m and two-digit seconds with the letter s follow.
6h18
